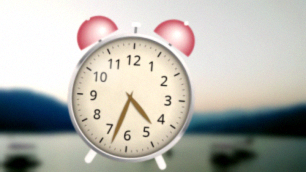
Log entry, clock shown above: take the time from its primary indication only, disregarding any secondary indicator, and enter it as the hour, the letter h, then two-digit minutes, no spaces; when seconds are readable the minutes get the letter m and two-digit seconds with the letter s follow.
4h33
